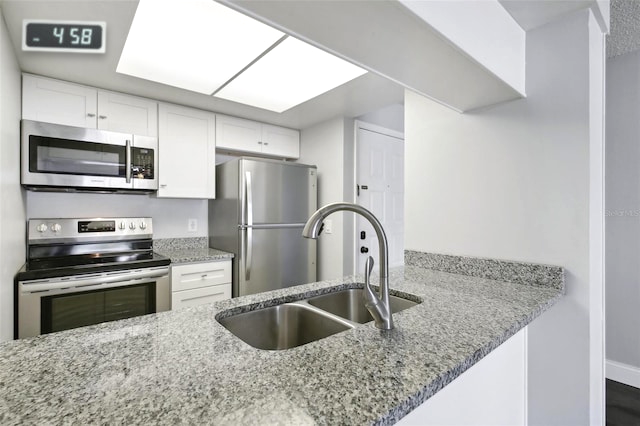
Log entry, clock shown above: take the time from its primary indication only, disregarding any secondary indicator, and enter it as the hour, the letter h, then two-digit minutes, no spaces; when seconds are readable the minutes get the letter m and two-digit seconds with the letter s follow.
4h58
